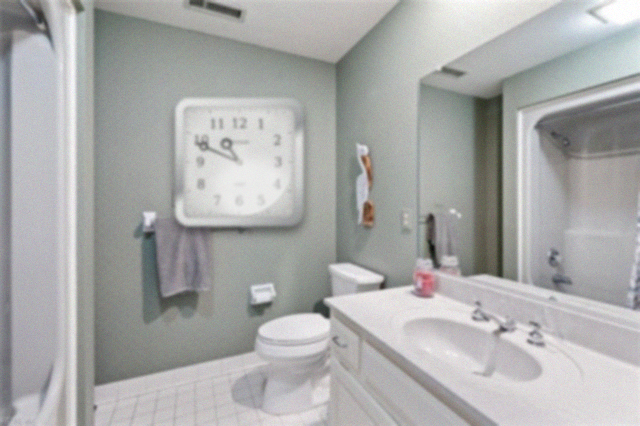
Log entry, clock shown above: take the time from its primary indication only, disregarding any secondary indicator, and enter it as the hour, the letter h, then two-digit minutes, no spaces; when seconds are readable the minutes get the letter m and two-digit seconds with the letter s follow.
10h49
